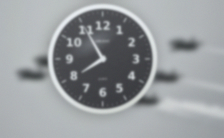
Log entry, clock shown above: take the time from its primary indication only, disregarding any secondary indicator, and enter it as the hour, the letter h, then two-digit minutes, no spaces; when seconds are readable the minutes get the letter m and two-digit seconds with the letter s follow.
7h55
